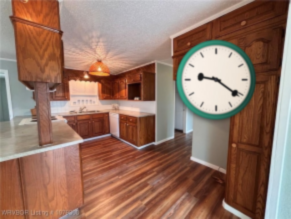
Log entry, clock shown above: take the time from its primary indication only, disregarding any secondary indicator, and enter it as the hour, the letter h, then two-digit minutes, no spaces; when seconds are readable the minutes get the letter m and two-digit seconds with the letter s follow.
9h21
